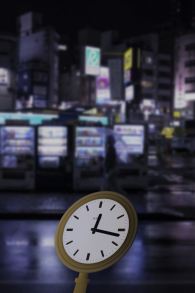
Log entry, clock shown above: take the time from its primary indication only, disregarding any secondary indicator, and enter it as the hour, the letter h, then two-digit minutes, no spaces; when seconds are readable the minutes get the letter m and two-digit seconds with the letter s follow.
12h17
